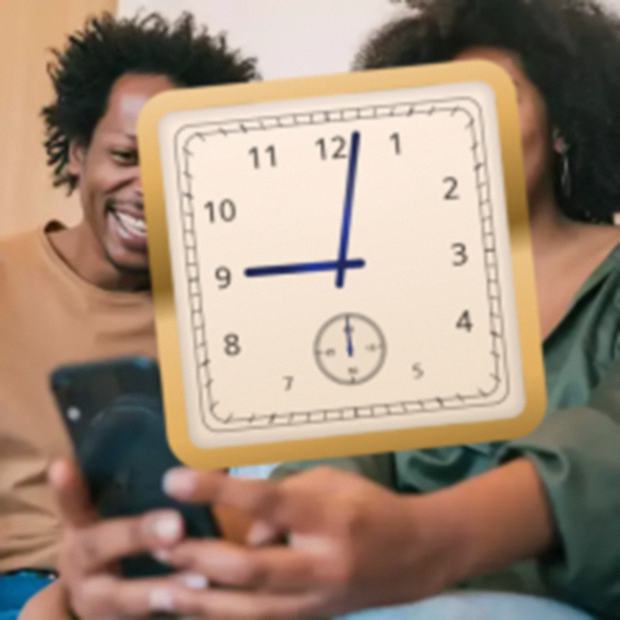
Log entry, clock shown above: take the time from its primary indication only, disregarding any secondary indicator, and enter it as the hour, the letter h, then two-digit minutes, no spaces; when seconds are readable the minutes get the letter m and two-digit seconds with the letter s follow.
9h02
